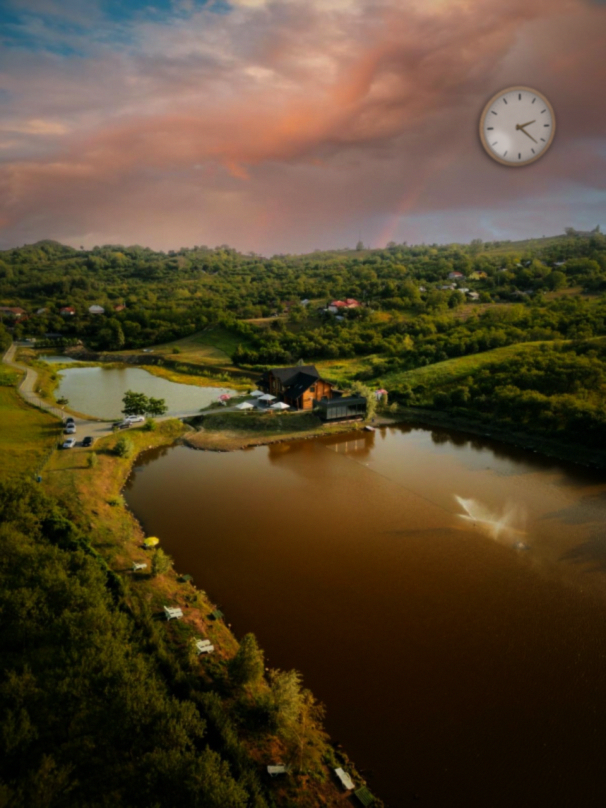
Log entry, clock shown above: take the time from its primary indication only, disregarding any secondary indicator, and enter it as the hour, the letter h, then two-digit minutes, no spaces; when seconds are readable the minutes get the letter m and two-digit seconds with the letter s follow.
2h22
